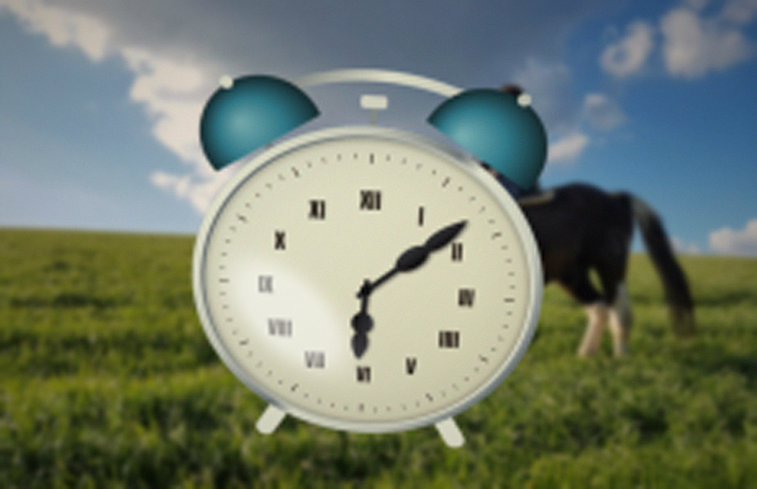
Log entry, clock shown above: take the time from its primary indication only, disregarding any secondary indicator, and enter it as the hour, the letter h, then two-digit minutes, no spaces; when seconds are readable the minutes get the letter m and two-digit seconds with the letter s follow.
6h08
